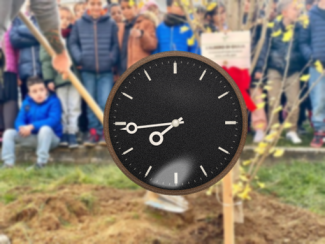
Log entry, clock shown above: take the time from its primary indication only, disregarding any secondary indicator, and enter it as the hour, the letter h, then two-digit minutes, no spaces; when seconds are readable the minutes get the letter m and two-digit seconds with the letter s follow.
7h44
